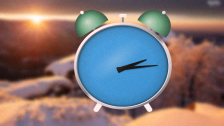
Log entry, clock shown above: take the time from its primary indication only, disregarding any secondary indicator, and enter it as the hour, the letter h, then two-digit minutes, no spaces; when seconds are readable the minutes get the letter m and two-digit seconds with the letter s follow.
2h14
